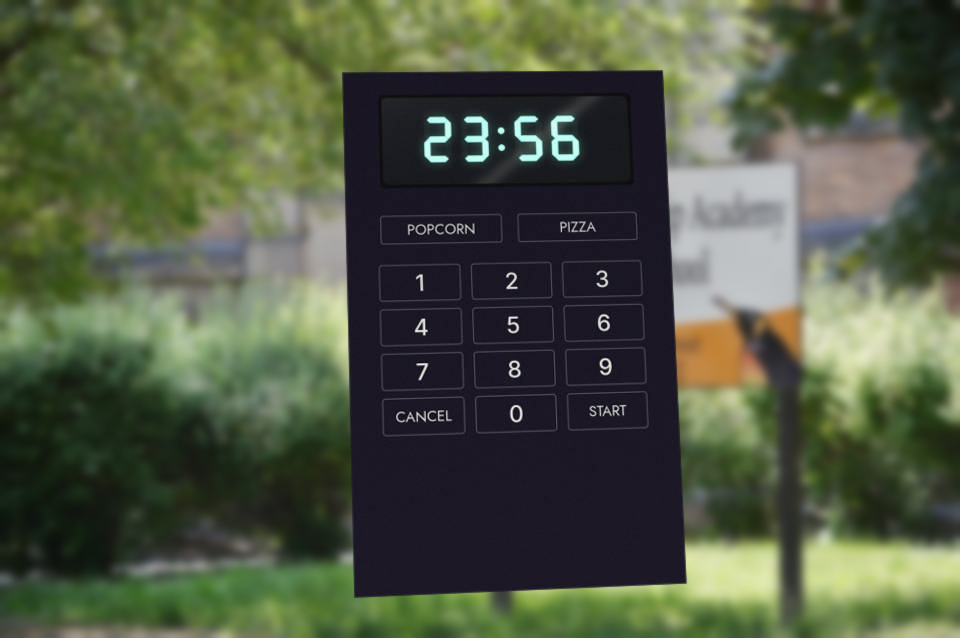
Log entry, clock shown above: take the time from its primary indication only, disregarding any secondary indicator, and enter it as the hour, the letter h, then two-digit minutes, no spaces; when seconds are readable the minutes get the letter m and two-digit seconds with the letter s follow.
23h56
